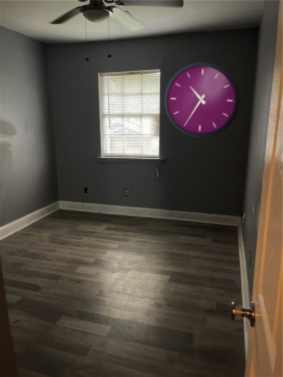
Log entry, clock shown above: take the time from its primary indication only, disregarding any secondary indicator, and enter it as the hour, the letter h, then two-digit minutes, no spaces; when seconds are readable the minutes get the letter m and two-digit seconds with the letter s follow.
10h35
